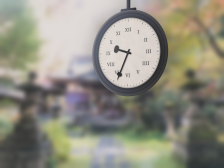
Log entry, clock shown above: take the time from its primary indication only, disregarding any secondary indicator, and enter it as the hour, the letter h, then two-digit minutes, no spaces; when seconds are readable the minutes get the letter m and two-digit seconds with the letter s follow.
9h34
